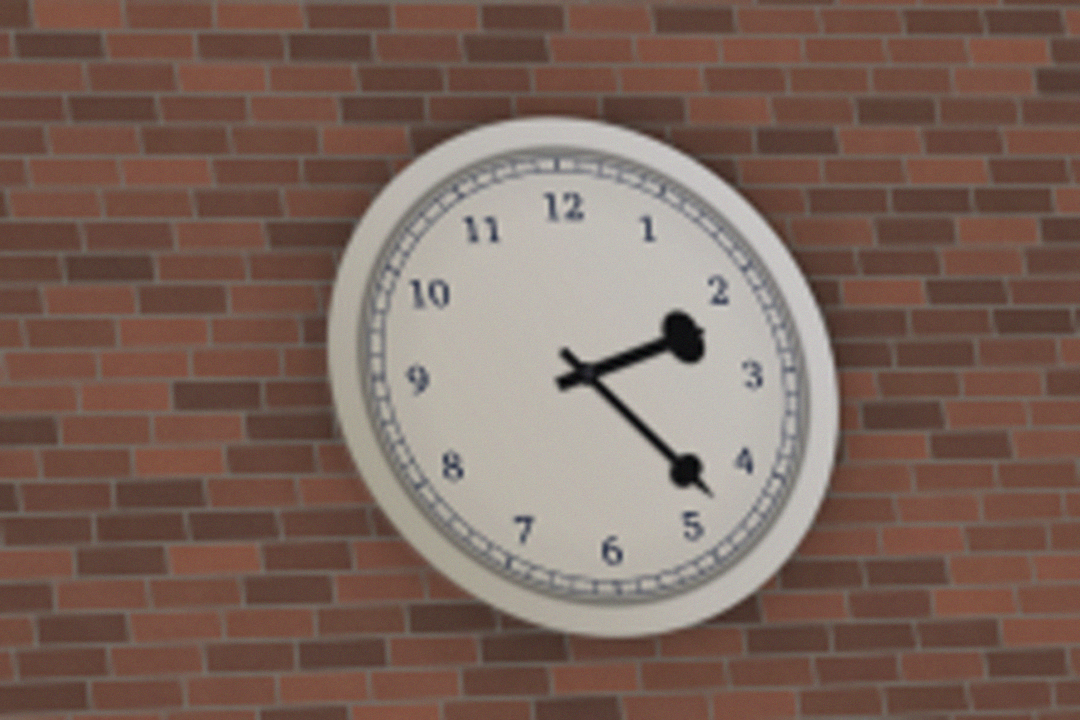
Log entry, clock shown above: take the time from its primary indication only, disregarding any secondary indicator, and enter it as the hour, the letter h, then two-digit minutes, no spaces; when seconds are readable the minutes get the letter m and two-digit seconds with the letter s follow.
2h23
